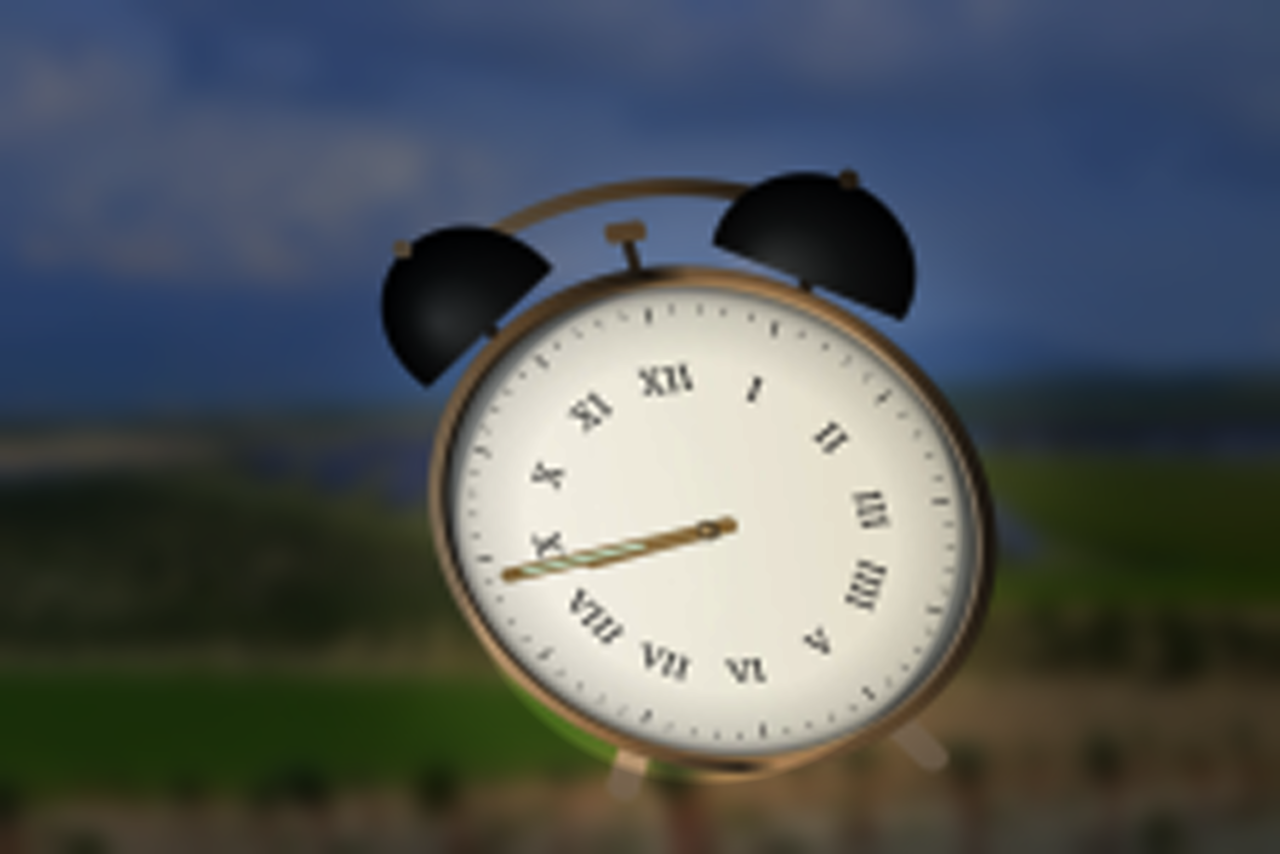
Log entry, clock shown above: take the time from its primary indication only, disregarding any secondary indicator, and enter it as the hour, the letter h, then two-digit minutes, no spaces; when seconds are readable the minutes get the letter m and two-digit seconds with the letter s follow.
8h44
